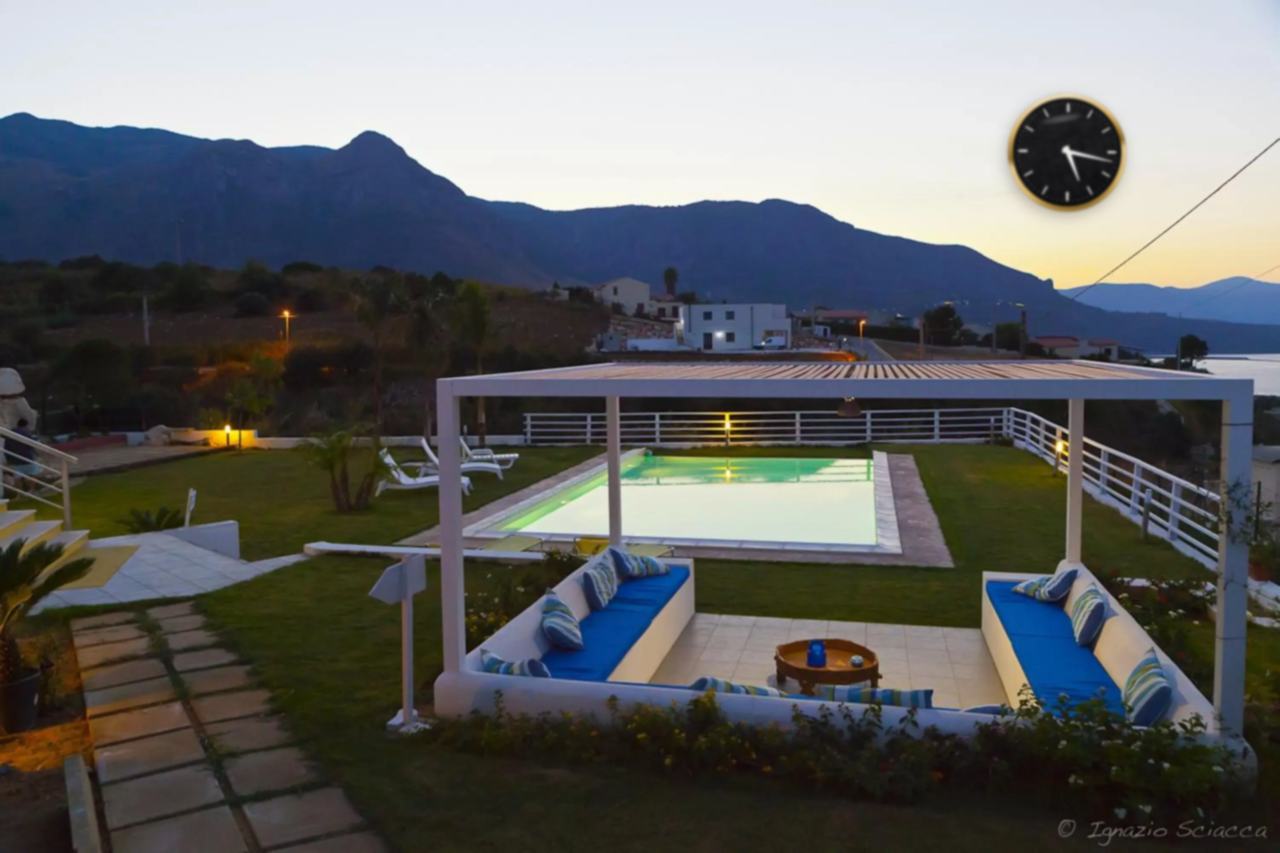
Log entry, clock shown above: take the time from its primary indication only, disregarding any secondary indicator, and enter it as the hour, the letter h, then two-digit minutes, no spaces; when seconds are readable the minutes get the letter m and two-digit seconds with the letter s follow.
5h17
